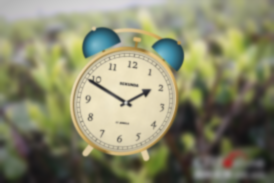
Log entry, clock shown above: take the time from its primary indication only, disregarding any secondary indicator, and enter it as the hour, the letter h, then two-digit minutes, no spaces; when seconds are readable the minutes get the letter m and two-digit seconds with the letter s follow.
1h49
